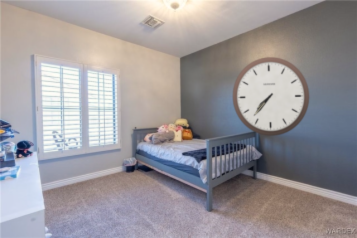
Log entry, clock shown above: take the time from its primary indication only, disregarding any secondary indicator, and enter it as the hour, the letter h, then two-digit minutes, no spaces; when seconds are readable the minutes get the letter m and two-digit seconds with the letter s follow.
7h37
